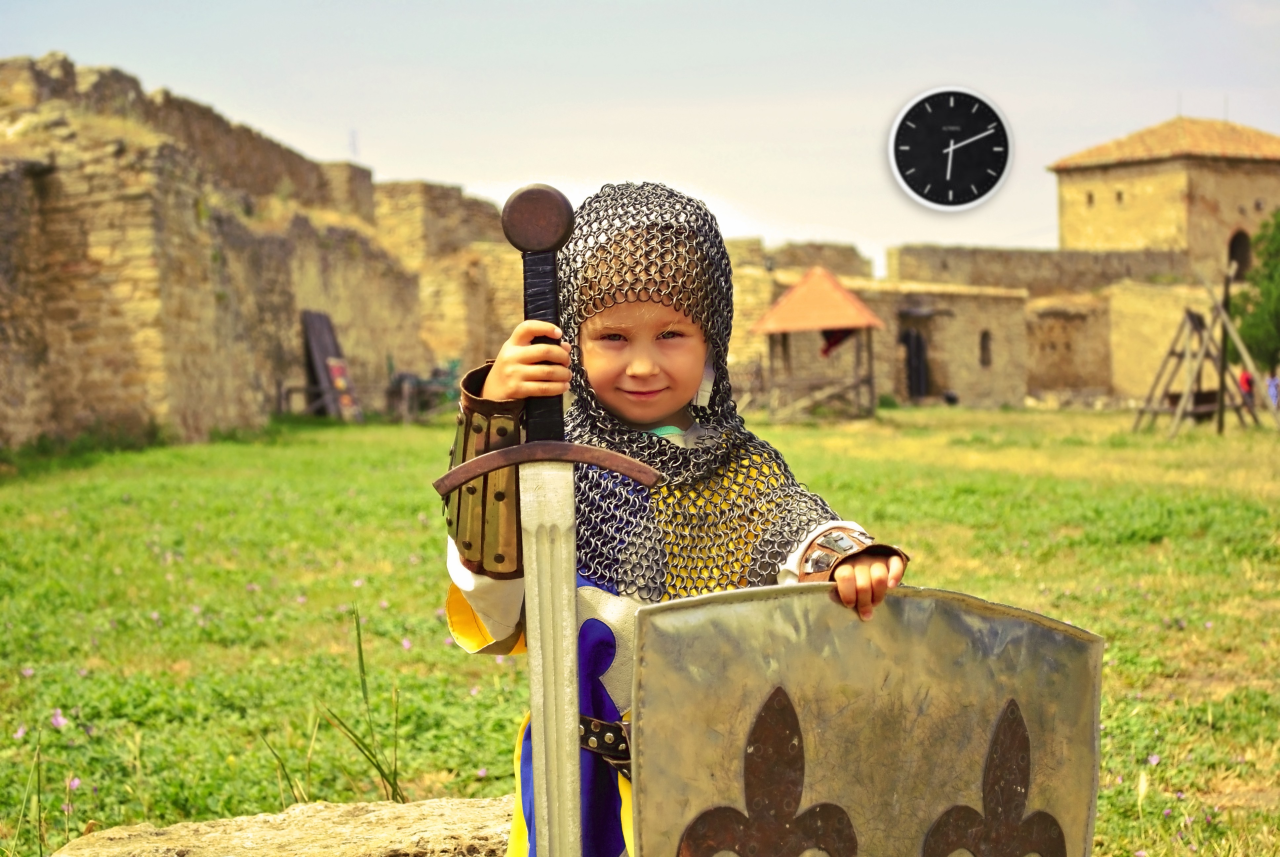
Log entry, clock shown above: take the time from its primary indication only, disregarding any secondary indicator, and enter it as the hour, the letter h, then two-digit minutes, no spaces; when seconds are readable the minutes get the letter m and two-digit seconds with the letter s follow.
6h11
